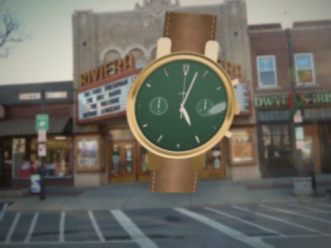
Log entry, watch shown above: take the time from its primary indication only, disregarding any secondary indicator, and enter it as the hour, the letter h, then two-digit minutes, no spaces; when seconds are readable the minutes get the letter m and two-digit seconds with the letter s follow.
5h03
